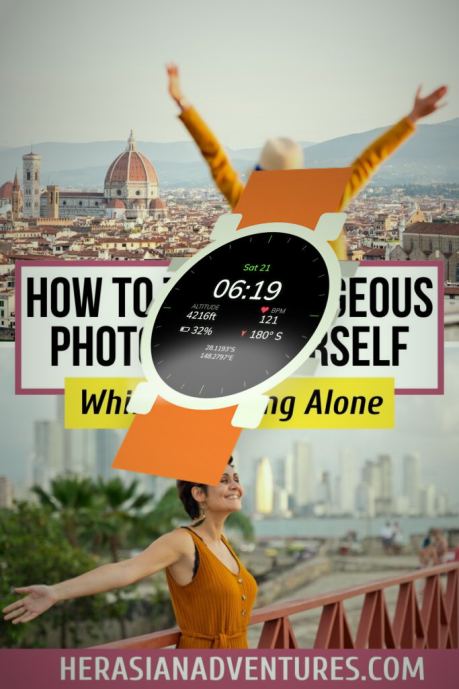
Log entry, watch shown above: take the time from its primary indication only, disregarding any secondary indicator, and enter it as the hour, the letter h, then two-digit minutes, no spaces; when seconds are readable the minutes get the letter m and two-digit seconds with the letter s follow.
6h19
